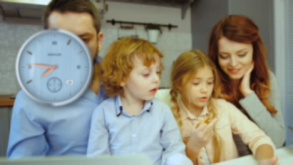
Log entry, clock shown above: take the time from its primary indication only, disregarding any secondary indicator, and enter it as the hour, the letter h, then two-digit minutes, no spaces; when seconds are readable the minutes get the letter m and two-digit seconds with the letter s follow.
7h46
